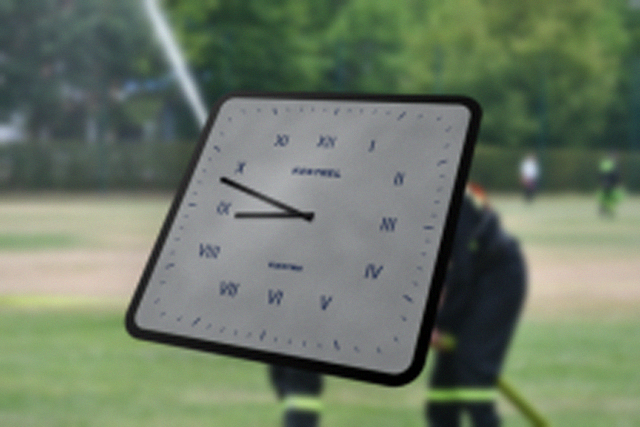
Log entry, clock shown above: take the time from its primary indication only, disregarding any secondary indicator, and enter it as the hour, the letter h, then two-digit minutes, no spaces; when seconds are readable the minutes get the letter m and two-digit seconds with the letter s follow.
8h48
